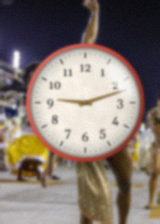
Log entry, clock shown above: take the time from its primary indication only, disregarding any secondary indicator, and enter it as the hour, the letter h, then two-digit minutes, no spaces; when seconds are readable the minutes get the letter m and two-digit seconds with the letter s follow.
9h12
